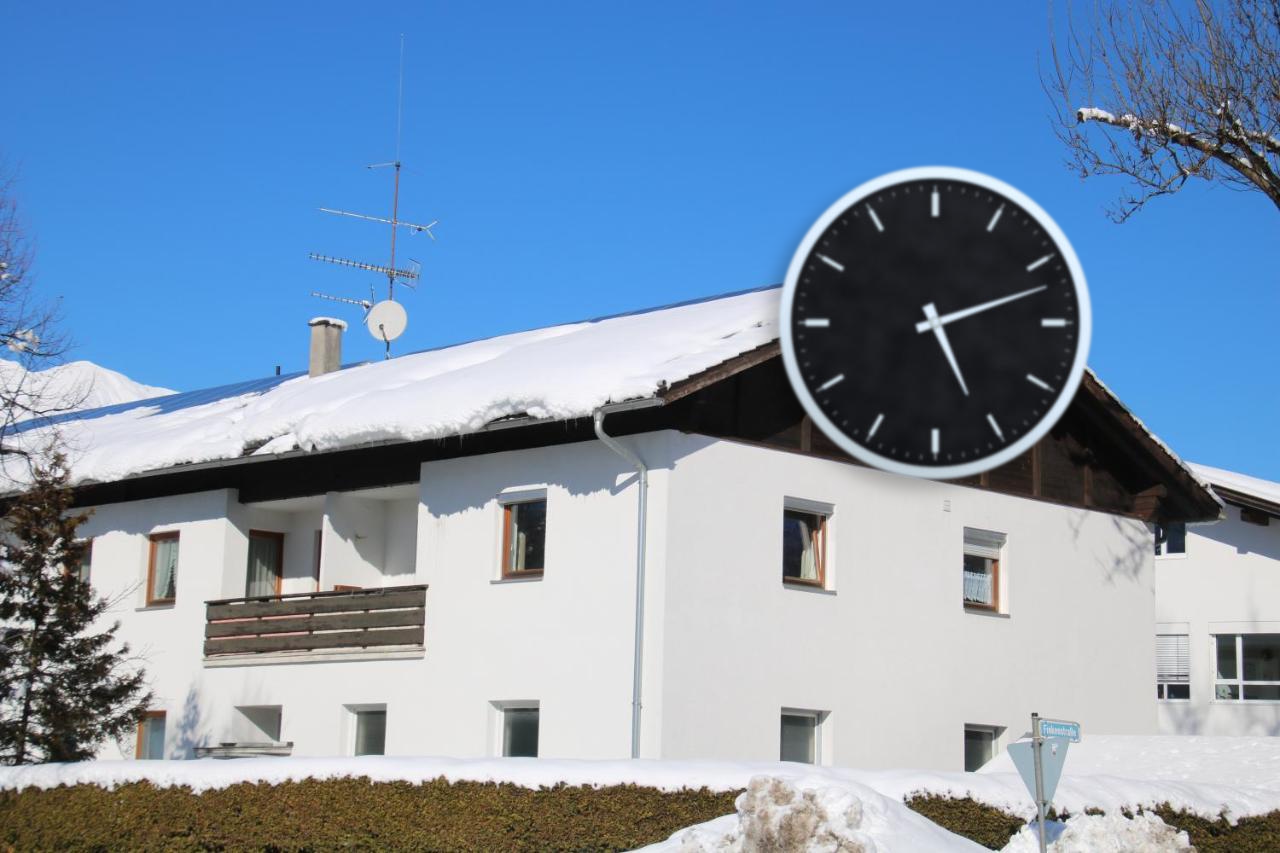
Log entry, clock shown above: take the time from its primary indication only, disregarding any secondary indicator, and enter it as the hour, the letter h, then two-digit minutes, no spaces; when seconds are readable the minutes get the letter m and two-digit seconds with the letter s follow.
5h12
